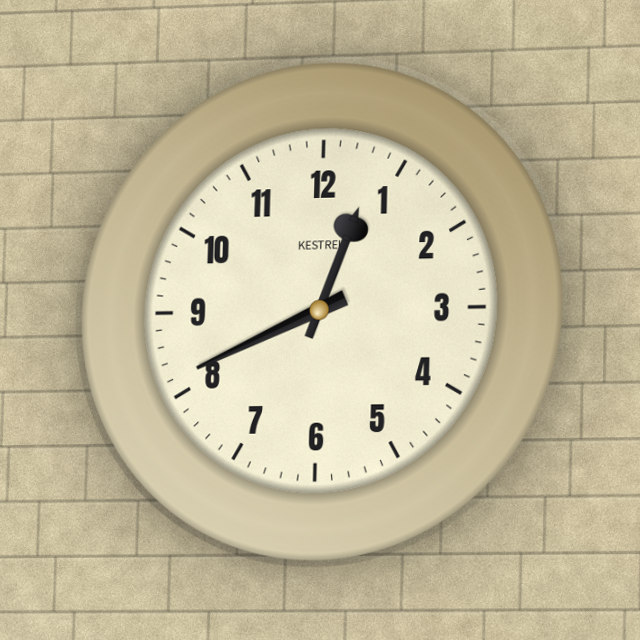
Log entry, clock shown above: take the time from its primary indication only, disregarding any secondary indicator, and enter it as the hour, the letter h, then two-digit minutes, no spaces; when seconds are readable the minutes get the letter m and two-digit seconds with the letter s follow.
12h41
